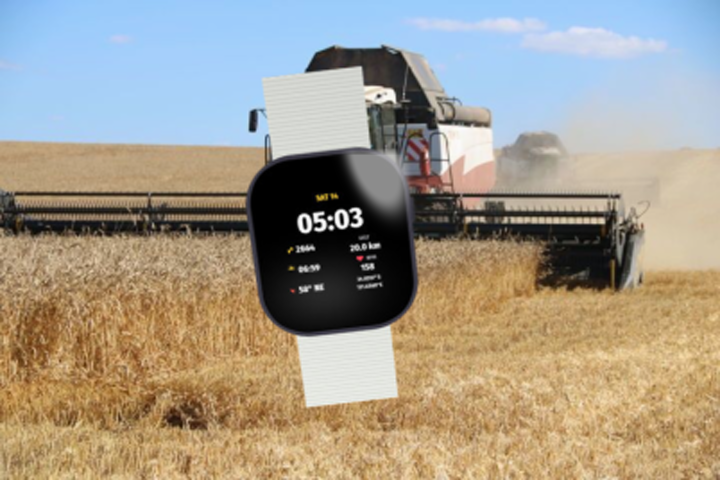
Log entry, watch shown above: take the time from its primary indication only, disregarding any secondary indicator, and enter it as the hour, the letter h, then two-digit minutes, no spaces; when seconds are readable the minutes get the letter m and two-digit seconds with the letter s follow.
5h03
